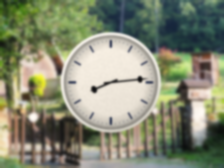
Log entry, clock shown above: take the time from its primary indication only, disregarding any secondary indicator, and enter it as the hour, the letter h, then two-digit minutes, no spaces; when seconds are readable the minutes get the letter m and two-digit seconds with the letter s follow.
8h14
